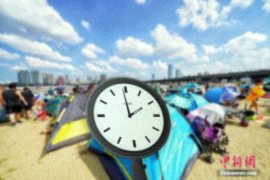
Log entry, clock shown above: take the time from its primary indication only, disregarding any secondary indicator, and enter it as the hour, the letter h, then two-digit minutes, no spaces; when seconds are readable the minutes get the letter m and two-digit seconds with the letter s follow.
1h59
